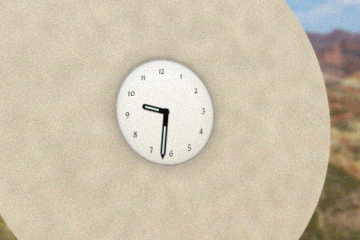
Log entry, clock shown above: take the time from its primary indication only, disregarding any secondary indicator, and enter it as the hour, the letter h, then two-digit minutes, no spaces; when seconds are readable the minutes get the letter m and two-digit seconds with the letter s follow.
9h32
